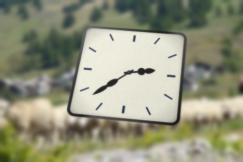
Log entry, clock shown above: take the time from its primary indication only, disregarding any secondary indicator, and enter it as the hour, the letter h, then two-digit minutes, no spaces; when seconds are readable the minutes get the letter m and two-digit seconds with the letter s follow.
2h38
